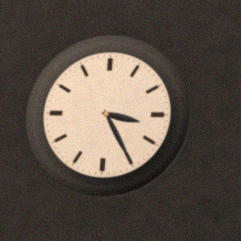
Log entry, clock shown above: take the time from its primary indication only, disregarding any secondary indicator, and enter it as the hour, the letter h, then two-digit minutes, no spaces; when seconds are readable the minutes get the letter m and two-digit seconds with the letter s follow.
3h25
